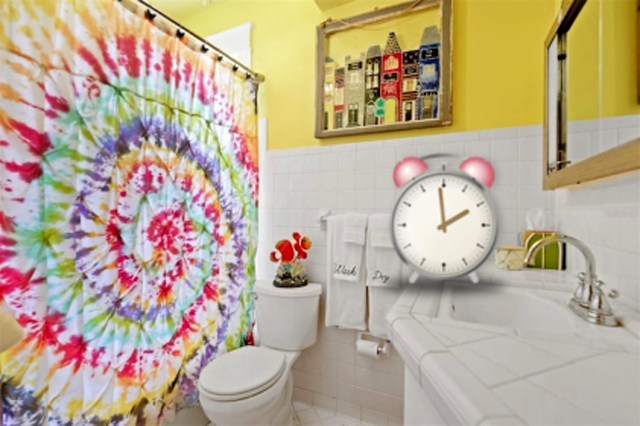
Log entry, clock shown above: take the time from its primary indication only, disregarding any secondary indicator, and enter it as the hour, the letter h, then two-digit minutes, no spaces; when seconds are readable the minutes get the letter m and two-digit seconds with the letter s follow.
1h59
